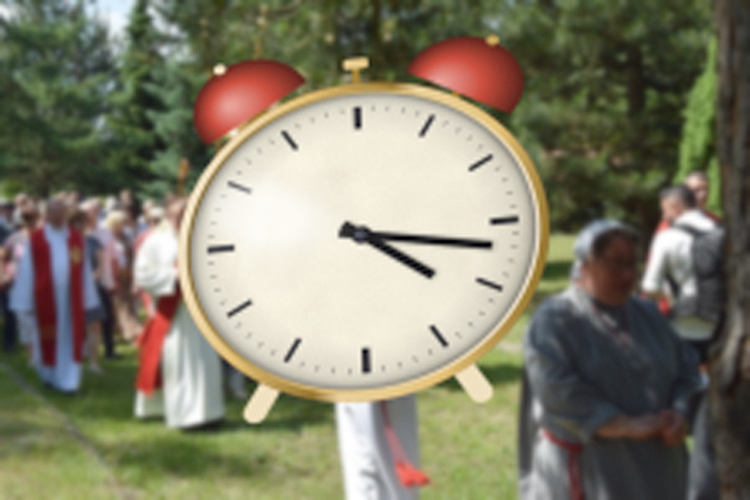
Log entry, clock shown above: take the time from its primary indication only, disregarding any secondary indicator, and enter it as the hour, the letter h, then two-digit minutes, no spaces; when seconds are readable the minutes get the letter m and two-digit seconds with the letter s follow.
4h17
